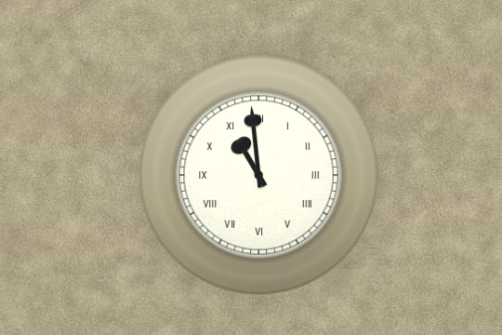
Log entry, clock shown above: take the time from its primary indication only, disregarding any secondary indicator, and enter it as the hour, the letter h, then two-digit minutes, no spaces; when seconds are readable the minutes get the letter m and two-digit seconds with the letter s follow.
10h59
